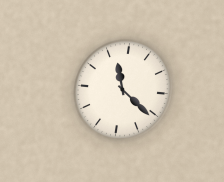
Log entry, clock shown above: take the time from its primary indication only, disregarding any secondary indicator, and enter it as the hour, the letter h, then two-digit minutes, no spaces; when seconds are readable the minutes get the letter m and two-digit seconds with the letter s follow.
11h21
